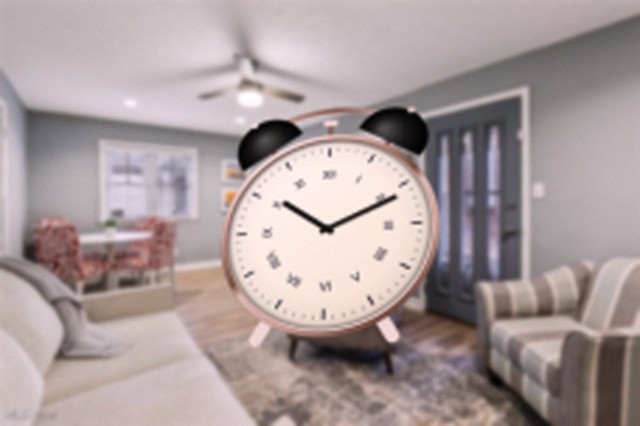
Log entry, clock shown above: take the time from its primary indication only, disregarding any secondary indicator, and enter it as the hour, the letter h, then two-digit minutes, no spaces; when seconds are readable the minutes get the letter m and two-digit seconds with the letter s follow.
10h11
